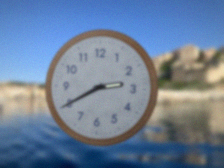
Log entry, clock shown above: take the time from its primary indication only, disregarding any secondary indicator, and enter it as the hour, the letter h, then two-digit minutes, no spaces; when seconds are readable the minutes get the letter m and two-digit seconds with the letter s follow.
2h40
